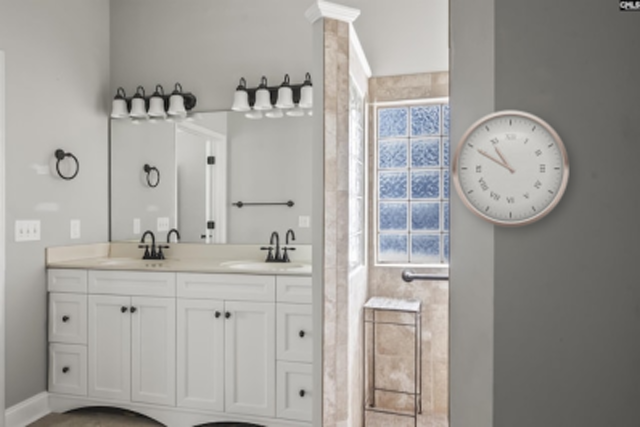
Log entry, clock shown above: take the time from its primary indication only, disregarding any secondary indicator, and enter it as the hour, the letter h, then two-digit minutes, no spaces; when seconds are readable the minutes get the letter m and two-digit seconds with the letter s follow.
10h50
